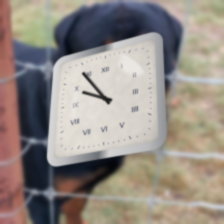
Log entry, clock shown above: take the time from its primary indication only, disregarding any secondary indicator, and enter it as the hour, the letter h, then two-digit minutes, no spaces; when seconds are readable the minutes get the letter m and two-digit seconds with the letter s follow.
9h54
